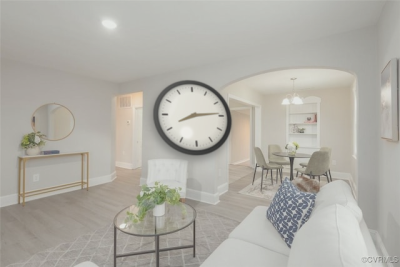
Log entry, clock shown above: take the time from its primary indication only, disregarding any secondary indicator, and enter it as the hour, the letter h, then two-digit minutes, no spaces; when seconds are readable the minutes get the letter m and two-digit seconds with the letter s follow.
8h14
